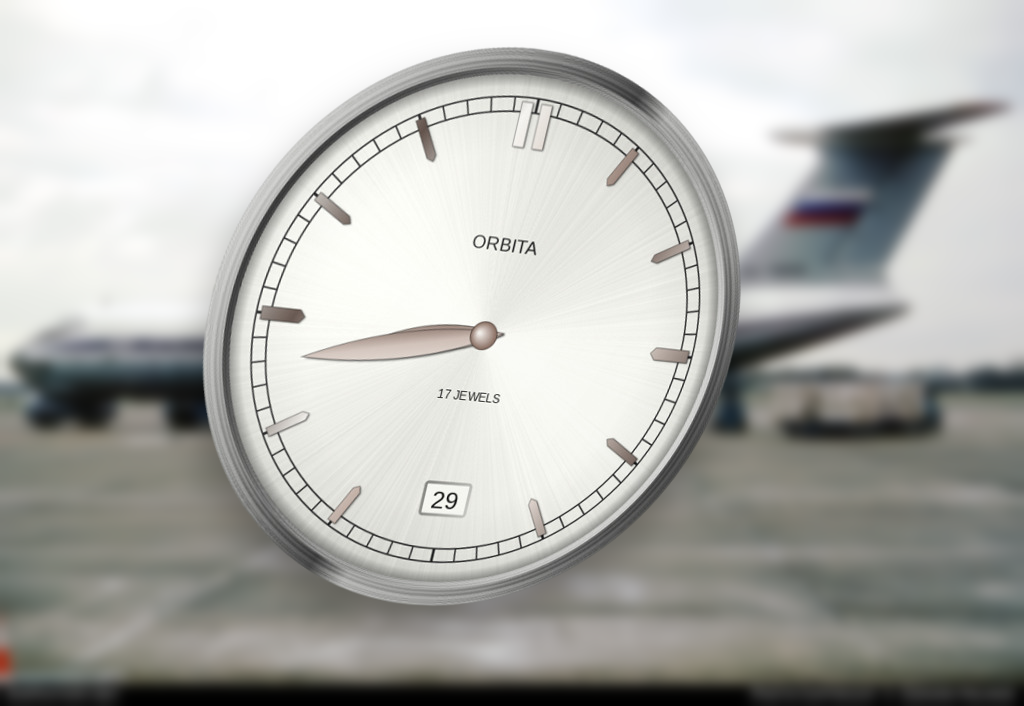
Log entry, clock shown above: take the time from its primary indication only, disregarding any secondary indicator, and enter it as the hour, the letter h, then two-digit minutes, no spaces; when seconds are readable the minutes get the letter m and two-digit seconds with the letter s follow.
8h43
